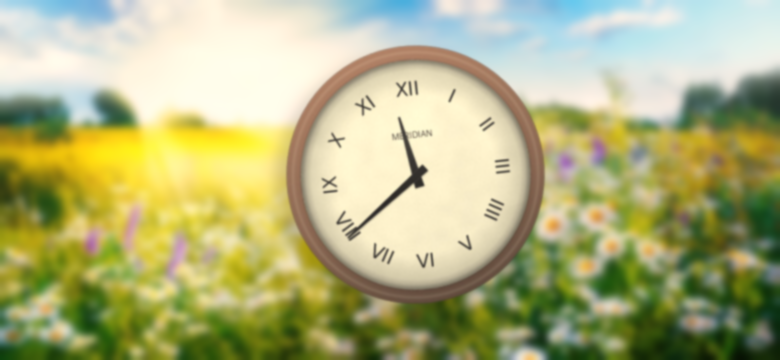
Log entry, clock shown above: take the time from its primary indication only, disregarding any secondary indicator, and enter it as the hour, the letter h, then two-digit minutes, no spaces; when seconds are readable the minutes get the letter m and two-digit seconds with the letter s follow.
11h39
